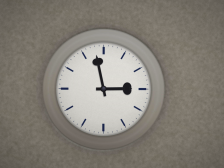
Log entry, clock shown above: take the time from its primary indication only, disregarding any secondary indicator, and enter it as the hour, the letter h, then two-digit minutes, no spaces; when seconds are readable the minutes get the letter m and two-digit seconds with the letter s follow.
2h58
